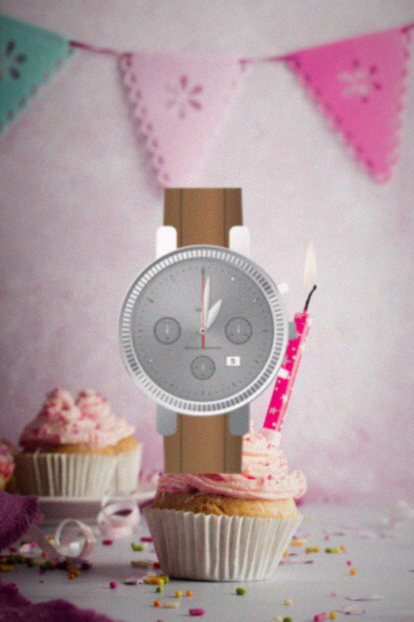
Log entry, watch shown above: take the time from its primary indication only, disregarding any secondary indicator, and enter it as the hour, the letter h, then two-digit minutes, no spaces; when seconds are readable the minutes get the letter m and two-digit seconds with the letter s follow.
1h01
